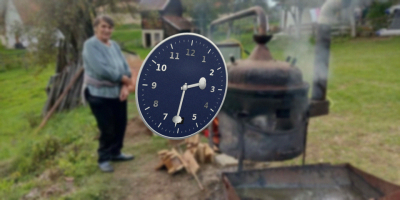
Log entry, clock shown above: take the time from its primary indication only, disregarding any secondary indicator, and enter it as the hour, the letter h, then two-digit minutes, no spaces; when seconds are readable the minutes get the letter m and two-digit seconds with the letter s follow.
2h31
